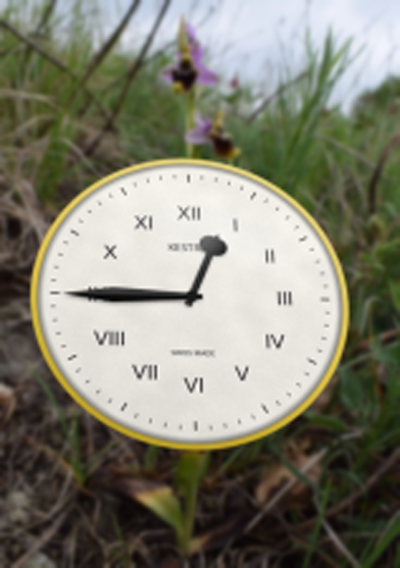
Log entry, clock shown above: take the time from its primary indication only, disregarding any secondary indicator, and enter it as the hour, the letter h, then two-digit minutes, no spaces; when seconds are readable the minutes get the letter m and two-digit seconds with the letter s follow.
12h45
